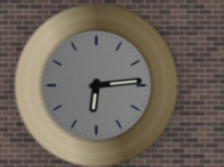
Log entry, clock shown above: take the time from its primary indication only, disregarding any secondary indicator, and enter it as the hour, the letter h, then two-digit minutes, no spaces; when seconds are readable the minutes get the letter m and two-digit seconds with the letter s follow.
6h14
